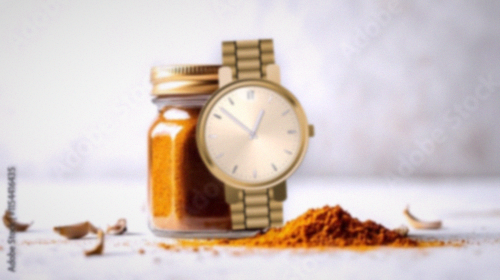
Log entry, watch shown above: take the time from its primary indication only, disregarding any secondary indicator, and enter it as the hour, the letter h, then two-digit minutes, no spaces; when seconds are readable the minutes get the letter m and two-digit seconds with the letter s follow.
12h52
